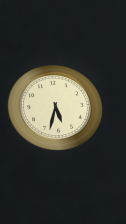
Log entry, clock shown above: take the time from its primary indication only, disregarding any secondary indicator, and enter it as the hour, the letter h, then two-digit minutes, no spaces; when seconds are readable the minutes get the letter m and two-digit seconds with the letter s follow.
5h33
